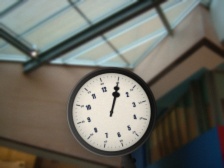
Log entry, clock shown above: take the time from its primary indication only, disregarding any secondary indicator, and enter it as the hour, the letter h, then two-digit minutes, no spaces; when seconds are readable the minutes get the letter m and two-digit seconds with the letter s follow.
1h05
